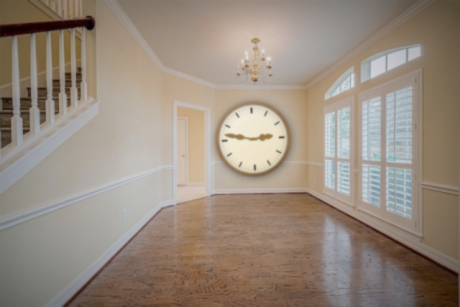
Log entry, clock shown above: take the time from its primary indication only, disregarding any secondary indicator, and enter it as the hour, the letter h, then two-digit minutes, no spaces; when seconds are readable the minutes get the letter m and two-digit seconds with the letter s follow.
2h47
